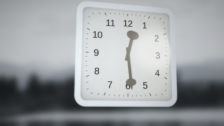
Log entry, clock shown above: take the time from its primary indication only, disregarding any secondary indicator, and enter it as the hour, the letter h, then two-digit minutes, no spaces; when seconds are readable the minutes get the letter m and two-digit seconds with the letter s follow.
12h29
